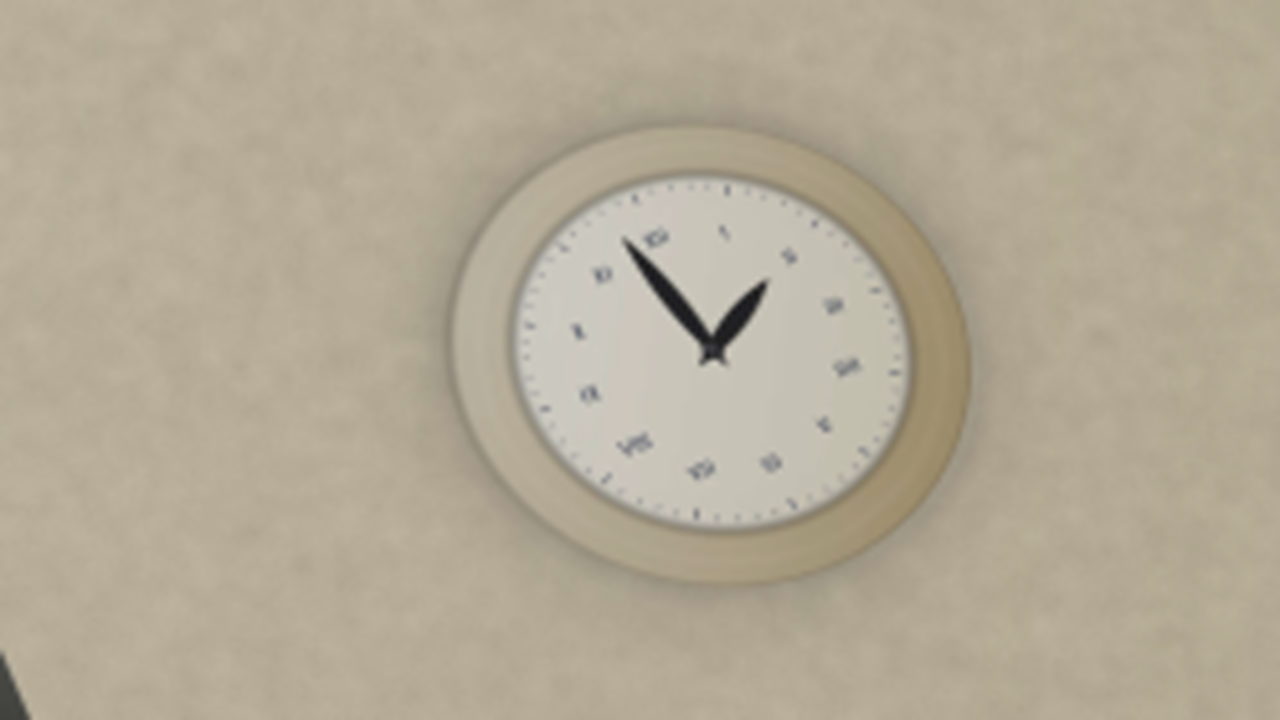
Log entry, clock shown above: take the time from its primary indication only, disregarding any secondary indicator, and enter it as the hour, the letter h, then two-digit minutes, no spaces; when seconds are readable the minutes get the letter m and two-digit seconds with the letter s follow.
1h58
